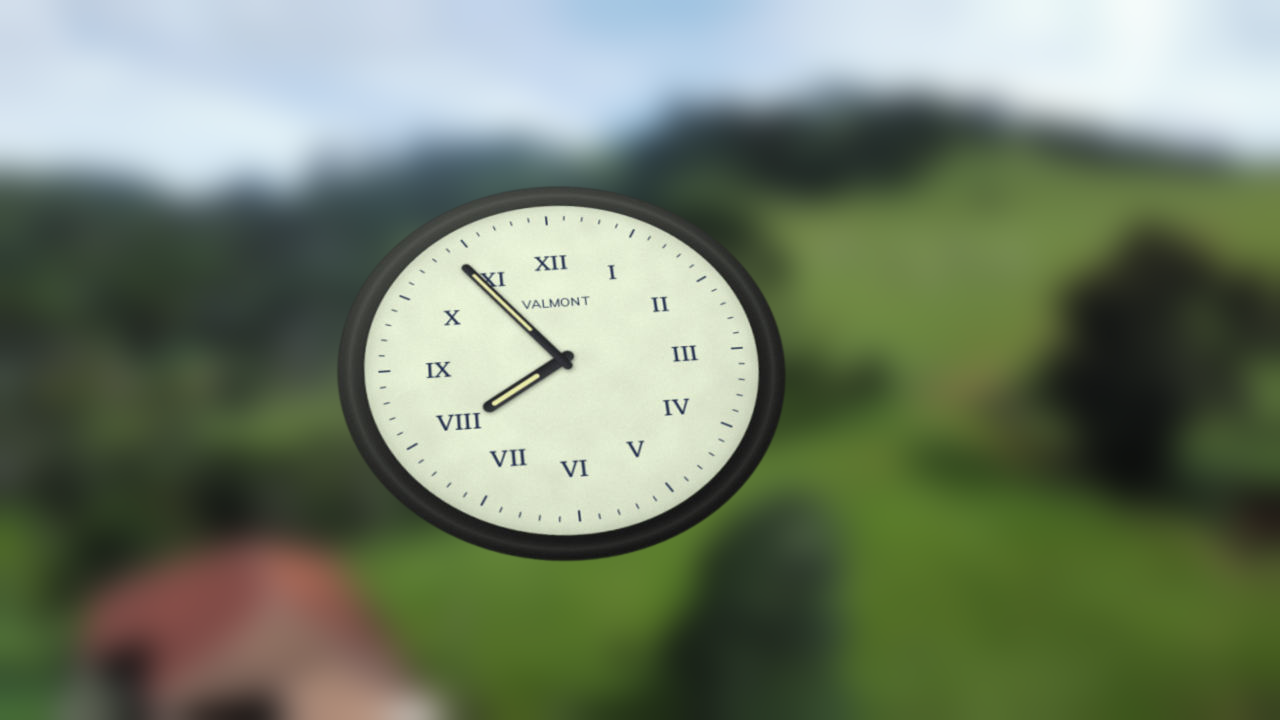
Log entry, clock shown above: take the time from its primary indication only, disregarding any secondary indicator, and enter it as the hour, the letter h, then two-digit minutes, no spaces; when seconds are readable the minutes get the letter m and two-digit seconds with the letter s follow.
7h54
